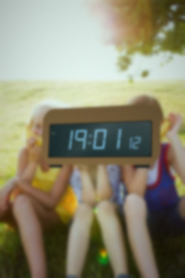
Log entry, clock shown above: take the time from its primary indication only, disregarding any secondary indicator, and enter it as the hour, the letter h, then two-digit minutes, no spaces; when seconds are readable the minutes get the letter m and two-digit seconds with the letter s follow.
19h01
